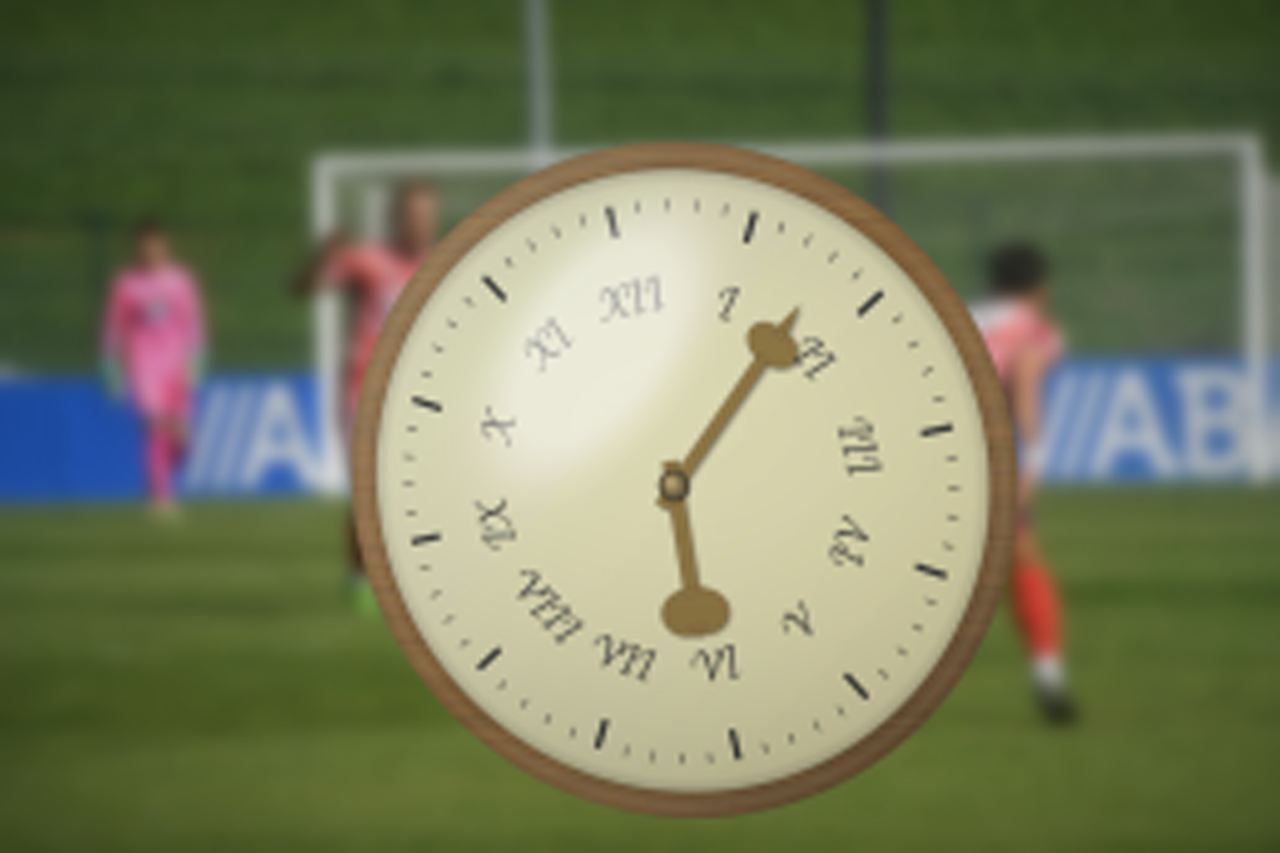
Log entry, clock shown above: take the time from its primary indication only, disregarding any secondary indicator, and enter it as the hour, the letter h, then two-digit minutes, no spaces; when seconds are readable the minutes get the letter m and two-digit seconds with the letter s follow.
6h08
